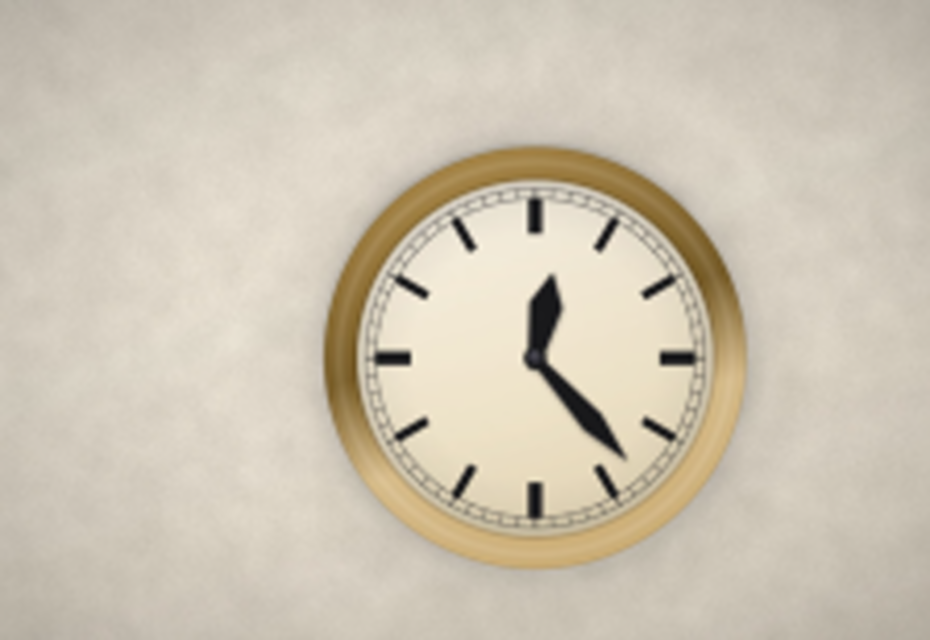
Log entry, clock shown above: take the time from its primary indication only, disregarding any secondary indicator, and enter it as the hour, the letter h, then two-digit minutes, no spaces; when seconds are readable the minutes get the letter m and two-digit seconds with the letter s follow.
12h23
